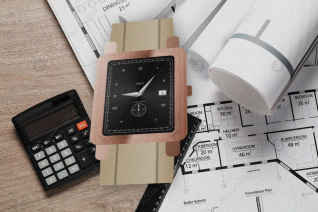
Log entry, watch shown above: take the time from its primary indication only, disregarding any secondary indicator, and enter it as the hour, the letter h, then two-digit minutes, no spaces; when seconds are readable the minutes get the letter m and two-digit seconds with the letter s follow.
9h06
